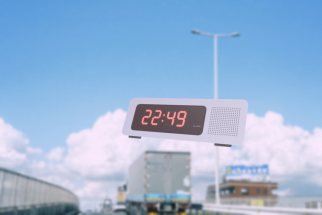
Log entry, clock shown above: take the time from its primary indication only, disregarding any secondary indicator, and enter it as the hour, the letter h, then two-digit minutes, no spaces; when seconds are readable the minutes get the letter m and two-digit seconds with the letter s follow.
22h49
